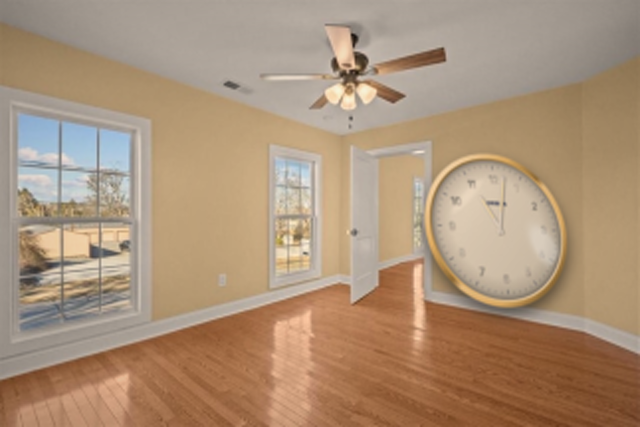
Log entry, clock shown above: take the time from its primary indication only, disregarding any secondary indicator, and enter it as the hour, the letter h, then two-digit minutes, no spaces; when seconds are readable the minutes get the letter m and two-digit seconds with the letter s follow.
11h02
